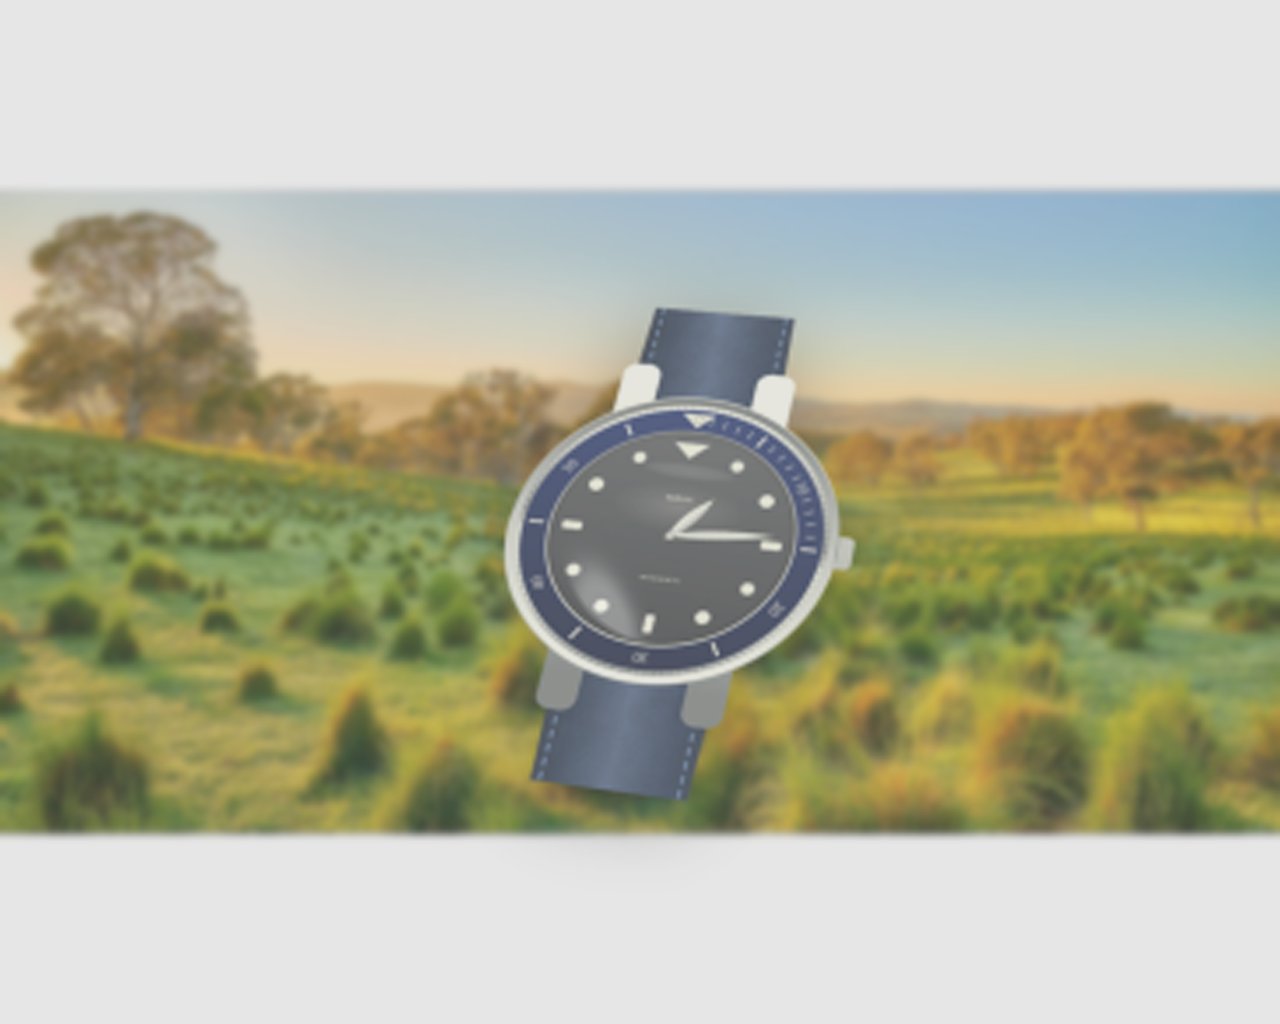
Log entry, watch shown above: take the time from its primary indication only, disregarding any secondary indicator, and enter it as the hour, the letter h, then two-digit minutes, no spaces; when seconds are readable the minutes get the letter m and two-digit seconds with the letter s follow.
1h14
